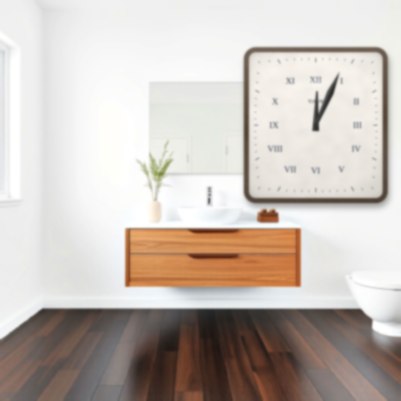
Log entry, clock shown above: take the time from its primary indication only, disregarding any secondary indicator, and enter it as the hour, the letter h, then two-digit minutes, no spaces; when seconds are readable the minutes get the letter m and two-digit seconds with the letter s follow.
12h04
